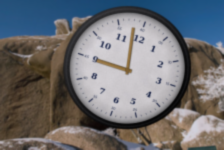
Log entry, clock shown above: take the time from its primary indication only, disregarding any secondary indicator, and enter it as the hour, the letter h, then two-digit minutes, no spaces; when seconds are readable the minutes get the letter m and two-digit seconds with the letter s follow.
8h58
